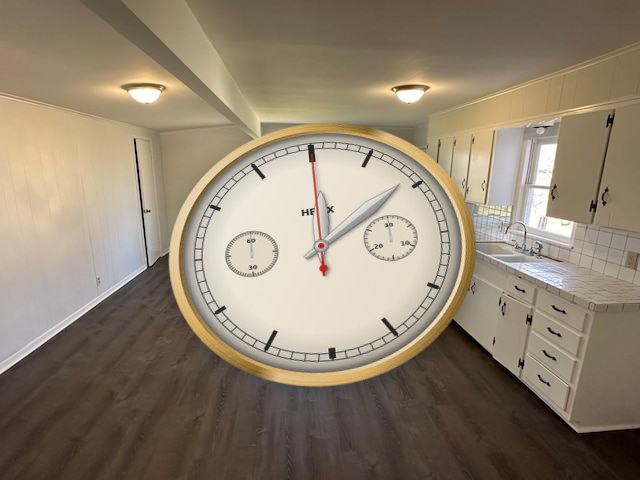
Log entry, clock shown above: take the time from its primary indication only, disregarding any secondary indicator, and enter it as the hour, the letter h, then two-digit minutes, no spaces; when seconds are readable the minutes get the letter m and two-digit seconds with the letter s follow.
12h09
